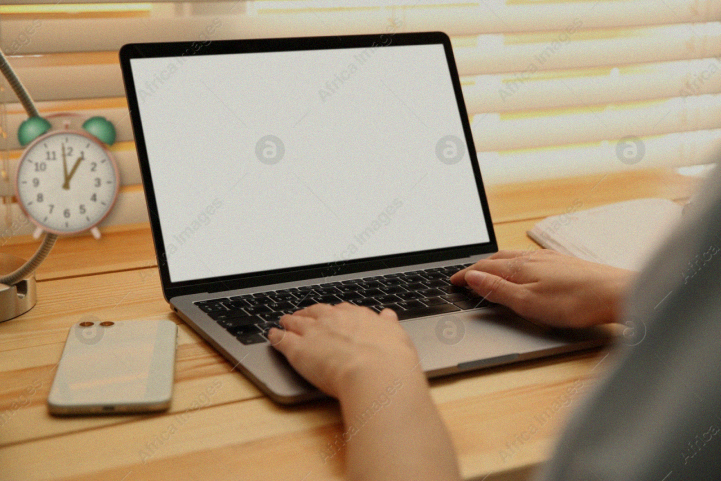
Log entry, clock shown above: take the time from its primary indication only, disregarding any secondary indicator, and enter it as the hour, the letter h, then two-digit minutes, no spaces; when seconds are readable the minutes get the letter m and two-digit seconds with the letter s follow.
12h59
